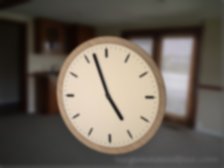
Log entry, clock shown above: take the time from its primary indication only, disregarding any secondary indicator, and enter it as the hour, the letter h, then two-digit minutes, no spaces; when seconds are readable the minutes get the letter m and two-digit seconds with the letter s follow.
4h57
